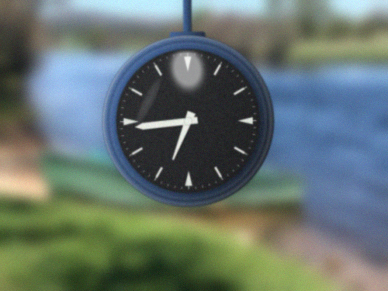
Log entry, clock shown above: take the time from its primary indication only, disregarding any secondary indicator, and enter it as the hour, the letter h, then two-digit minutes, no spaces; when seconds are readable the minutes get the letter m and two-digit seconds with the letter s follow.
6h44
